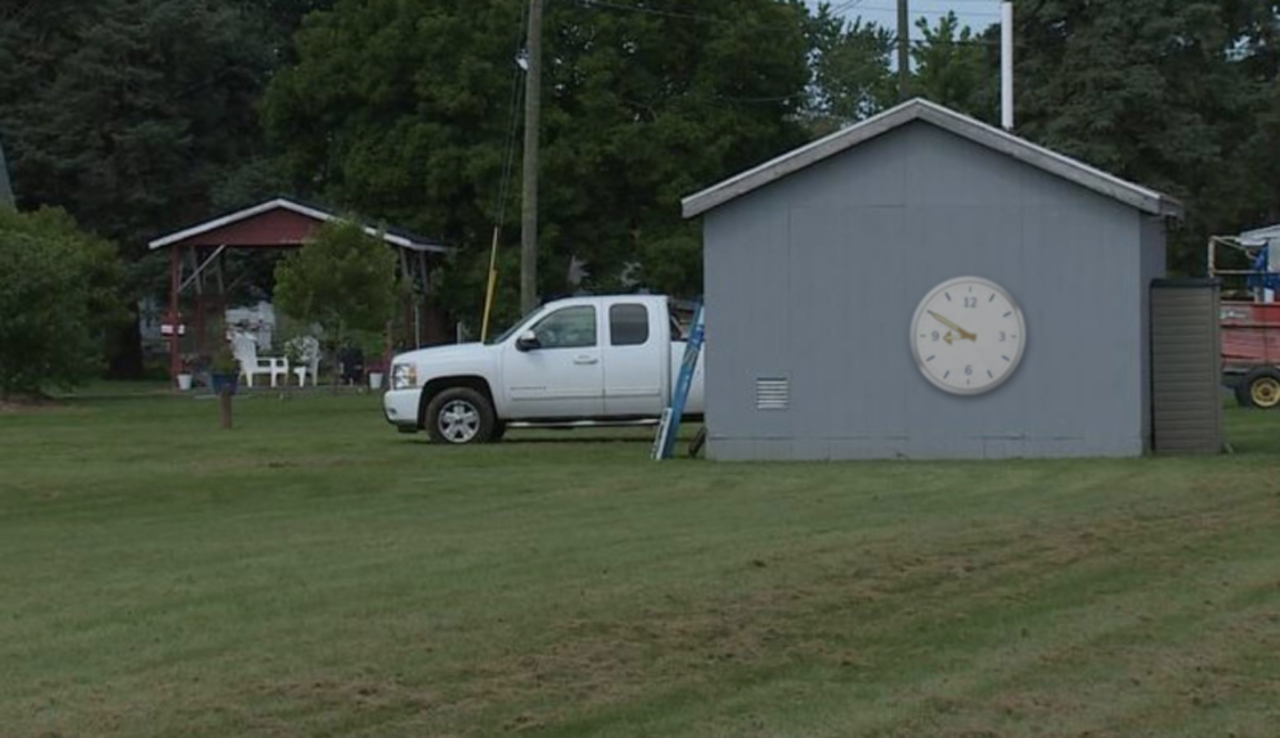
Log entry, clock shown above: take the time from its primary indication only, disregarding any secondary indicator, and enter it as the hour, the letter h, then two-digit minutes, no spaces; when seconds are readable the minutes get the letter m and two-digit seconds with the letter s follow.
8h50
